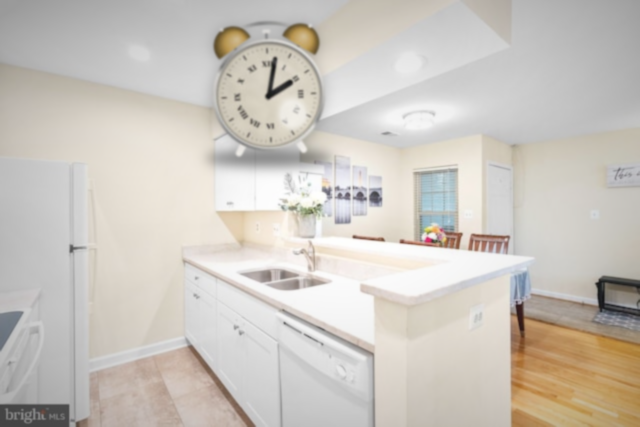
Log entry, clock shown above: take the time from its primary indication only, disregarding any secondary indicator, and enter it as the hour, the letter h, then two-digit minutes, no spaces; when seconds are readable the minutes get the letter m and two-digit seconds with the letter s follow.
2h02
